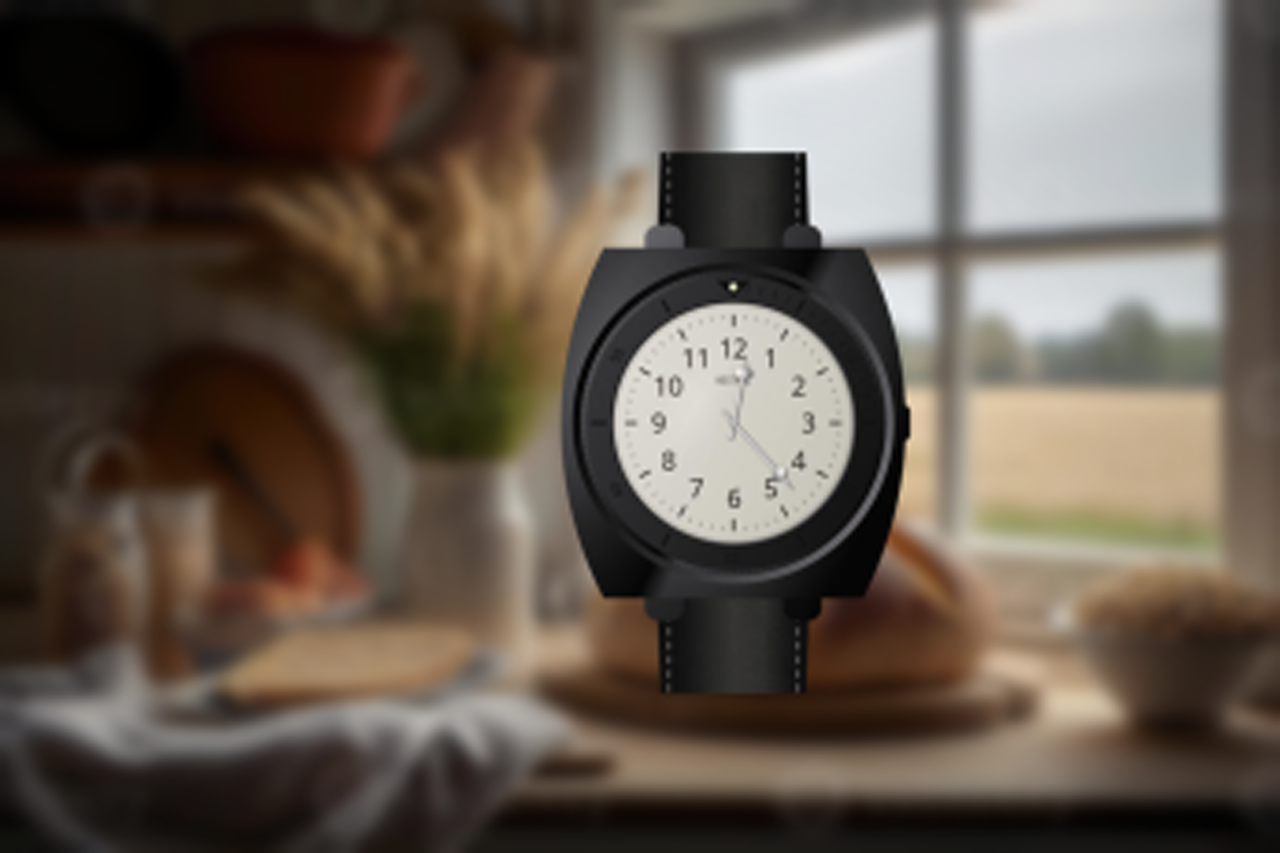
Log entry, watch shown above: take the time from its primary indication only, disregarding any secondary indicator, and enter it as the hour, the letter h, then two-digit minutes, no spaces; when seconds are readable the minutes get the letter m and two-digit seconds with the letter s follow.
12h23
